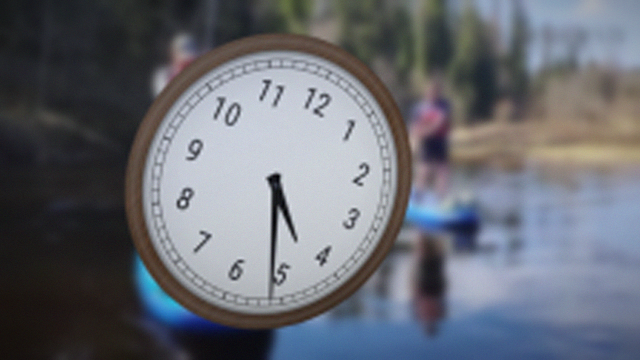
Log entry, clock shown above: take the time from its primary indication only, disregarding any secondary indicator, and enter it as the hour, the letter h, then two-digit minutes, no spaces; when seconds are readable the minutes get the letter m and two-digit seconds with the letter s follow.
4h26
